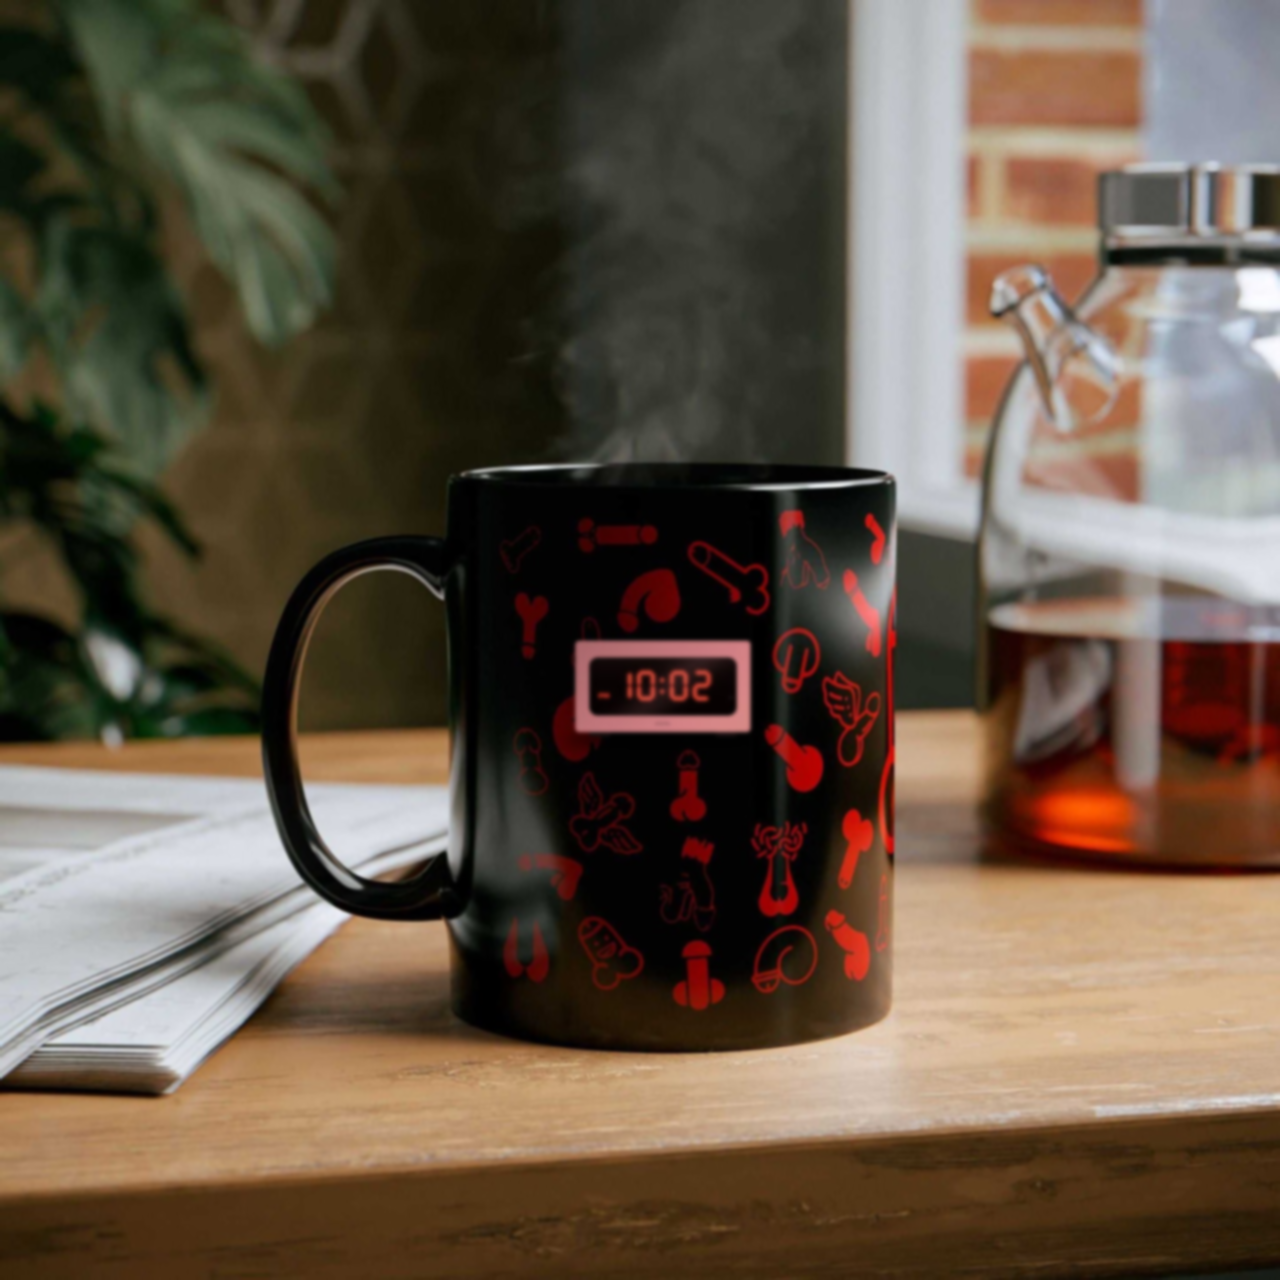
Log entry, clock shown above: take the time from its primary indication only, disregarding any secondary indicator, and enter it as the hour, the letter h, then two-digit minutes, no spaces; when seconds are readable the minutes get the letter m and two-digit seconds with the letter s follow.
10h02
